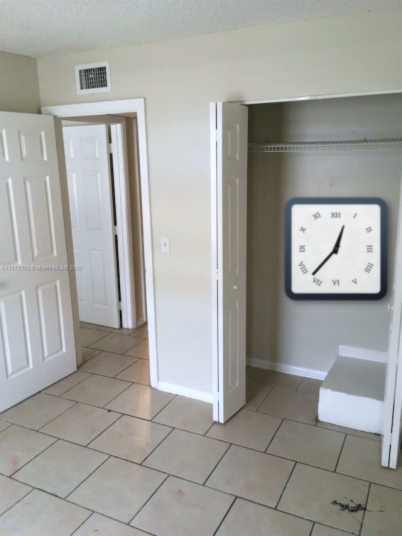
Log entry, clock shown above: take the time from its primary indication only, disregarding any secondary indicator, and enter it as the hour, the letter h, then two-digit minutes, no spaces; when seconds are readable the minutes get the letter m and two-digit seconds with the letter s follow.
12h37
